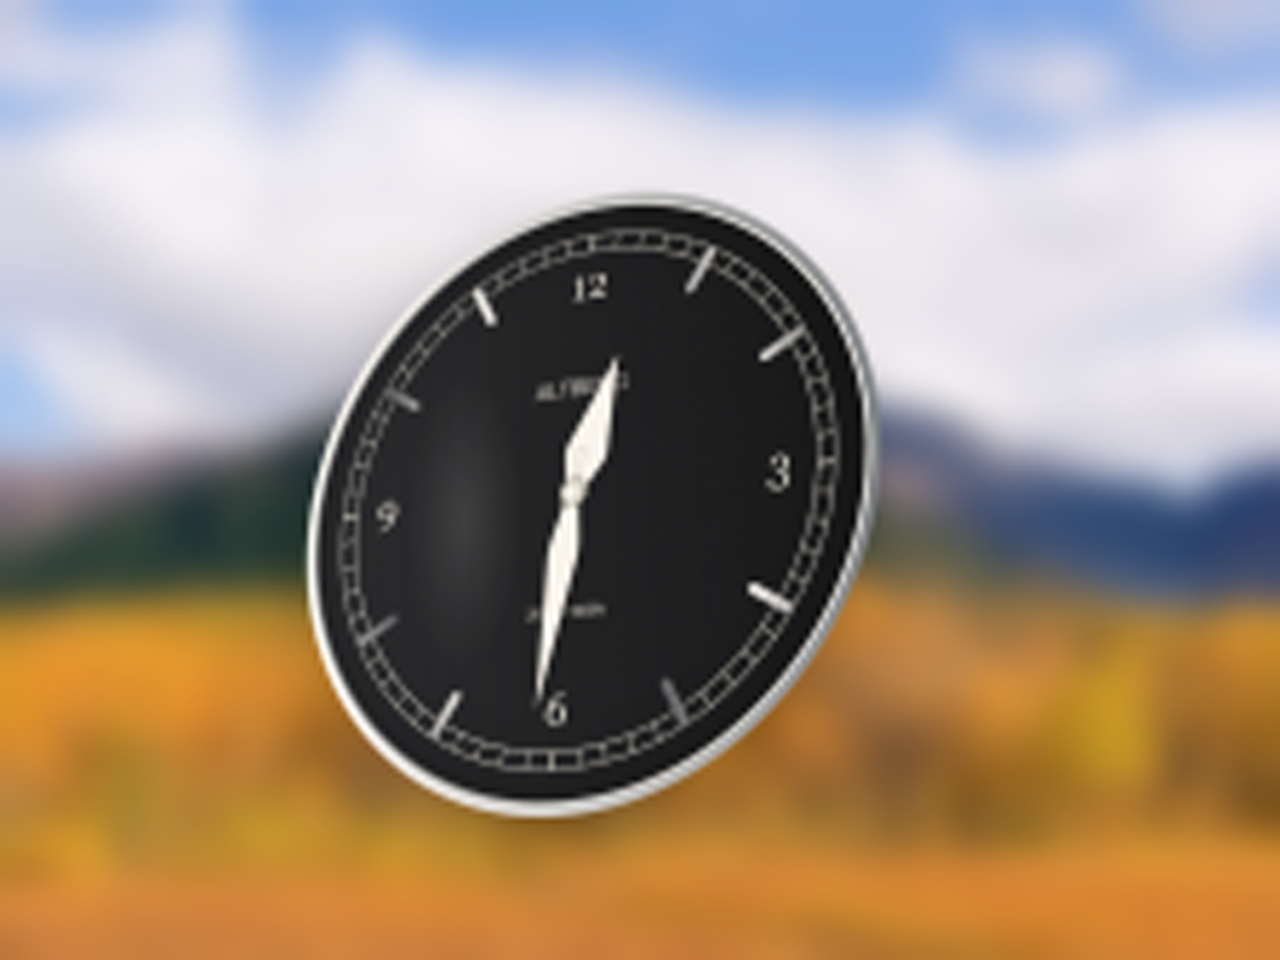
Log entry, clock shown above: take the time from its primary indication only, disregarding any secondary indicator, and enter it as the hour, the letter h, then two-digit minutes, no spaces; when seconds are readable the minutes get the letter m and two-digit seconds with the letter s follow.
12h31
